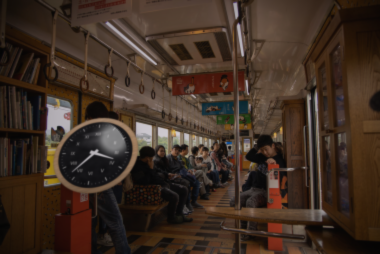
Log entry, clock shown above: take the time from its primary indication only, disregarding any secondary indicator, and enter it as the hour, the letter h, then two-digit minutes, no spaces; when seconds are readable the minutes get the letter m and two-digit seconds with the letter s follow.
3h37
